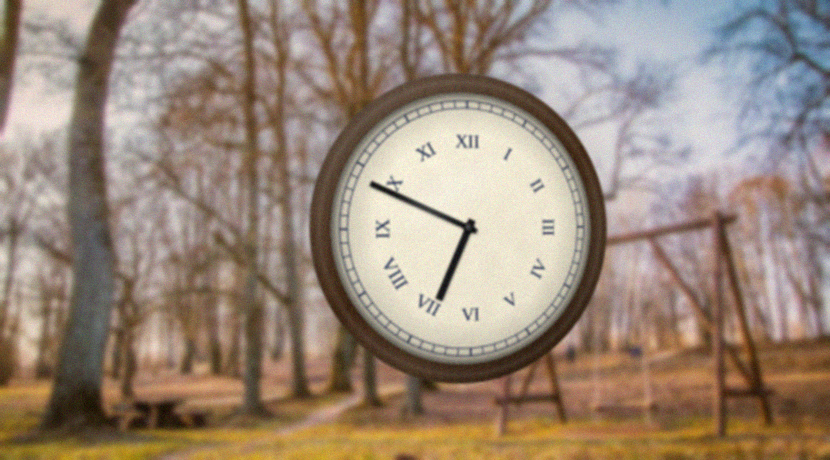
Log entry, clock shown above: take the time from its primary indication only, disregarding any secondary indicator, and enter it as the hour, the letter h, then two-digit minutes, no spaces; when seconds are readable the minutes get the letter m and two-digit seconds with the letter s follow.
6h49
